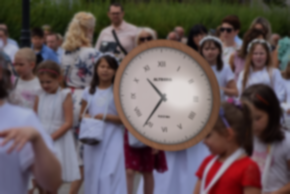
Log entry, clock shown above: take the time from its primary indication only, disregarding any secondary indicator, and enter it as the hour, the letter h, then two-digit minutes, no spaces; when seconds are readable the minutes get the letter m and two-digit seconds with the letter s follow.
10h36
